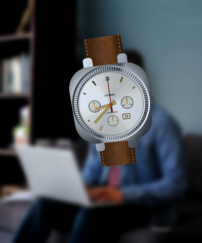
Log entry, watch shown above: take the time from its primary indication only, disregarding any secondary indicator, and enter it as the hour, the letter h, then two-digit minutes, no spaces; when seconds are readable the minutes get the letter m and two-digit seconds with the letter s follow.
8h38
